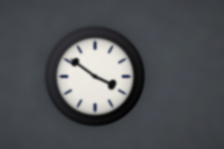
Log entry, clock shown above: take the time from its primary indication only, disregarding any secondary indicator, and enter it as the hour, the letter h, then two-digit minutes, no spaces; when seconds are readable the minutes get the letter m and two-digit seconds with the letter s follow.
3h51
